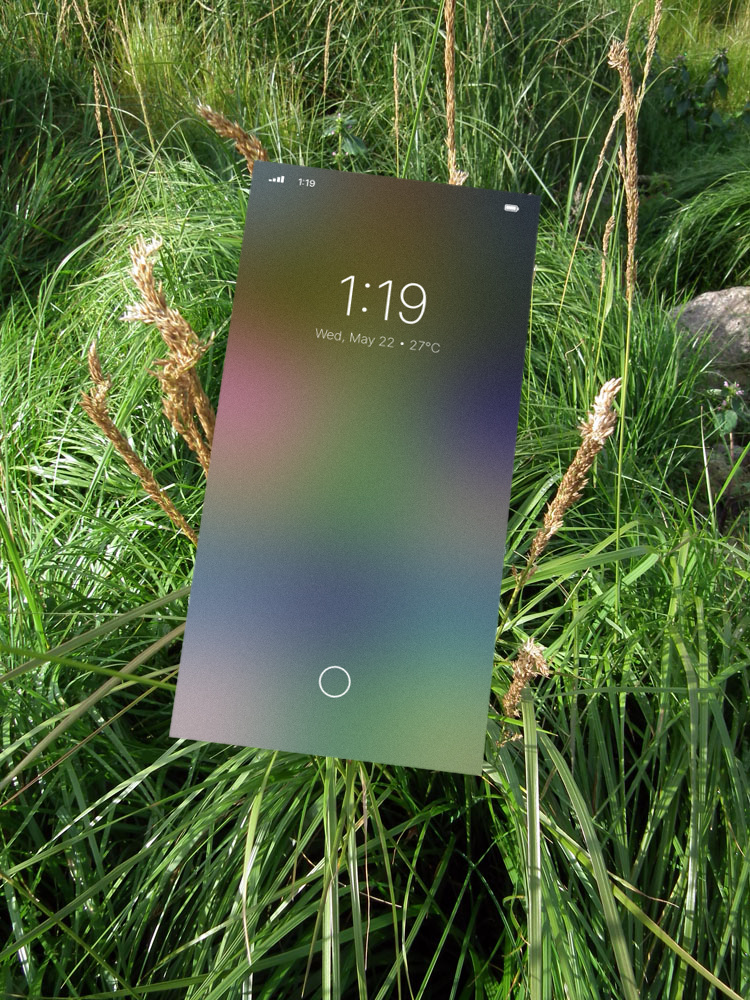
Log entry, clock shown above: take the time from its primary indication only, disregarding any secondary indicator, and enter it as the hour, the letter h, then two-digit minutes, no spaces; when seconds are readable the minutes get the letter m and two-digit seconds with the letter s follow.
1h19
